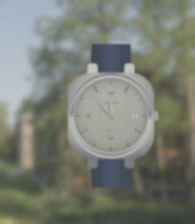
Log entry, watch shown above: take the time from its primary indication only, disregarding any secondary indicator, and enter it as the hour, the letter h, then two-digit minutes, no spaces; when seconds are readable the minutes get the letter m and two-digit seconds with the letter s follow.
11h53
